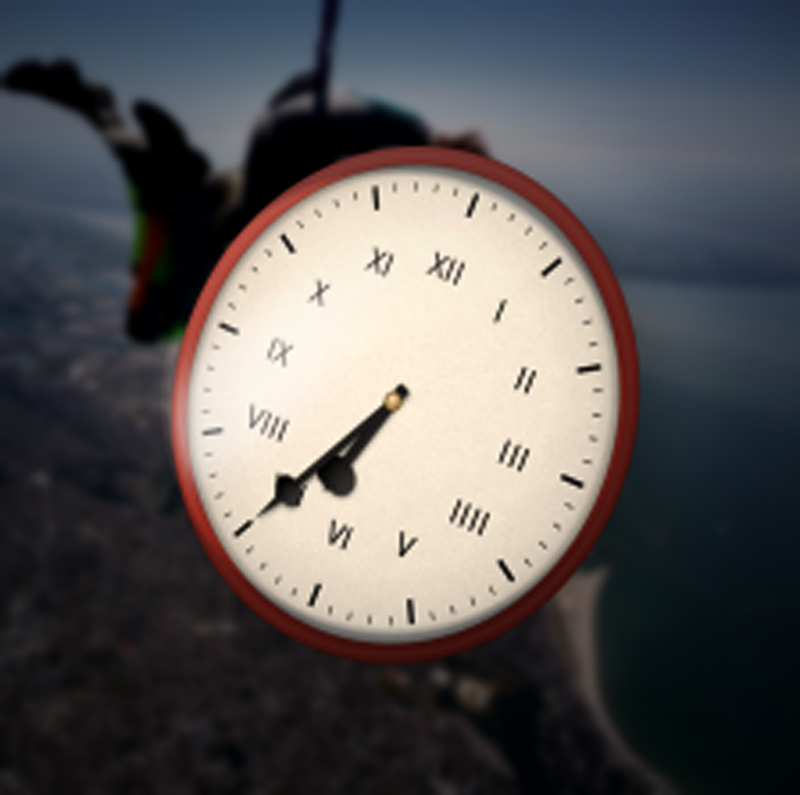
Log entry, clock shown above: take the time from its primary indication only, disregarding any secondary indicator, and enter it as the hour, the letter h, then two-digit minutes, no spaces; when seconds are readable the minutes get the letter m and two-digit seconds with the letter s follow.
6h35
